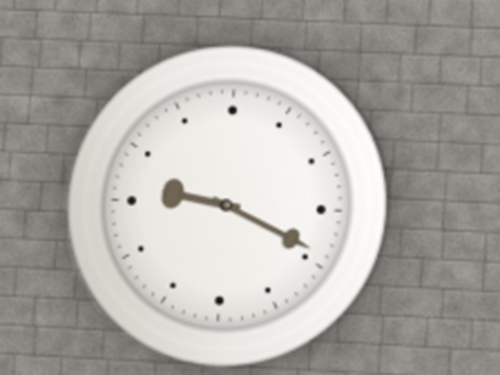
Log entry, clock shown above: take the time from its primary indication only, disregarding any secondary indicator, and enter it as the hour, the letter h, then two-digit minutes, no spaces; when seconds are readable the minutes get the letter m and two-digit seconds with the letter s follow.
9h19
